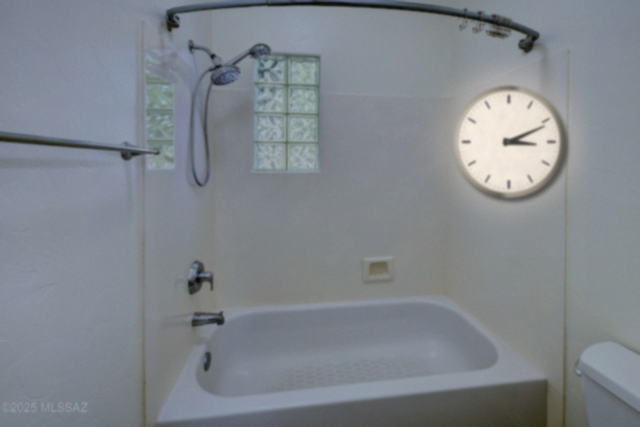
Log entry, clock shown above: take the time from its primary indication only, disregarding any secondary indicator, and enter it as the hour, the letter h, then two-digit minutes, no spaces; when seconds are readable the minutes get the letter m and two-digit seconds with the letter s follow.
3h11
